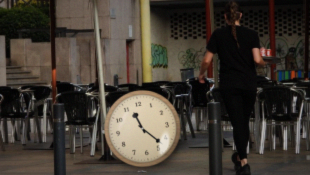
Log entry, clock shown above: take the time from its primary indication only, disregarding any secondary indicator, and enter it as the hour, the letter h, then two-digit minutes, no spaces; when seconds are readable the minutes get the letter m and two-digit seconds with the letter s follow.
11h23
